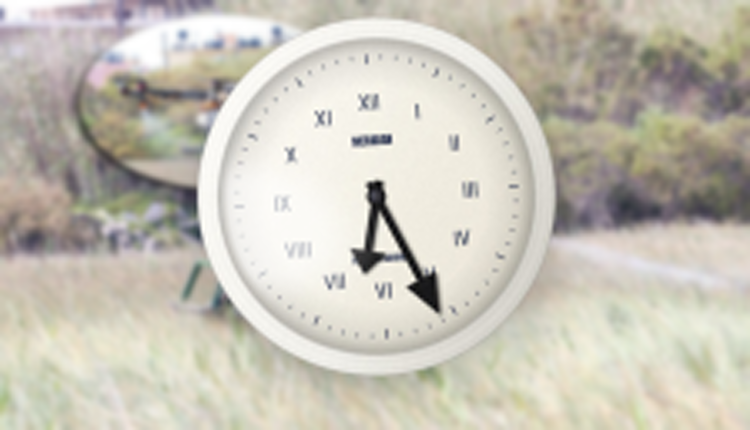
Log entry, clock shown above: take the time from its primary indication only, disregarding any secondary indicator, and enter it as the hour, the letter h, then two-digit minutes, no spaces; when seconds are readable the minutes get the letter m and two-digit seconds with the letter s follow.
6h26
